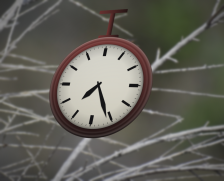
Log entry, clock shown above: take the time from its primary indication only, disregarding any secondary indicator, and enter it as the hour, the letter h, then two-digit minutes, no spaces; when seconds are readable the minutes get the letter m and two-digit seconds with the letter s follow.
7h26
